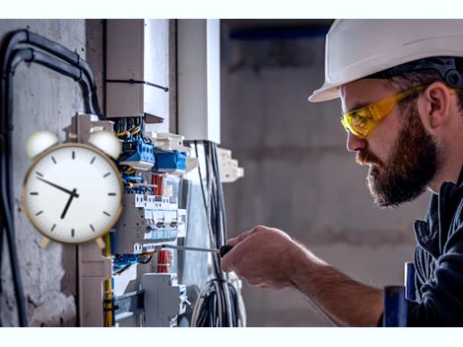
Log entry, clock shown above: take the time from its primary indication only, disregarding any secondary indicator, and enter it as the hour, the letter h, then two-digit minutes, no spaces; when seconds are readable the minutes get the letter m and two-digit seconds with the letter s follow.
6h49
